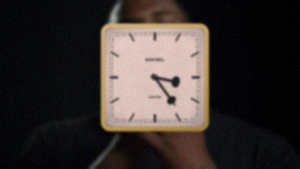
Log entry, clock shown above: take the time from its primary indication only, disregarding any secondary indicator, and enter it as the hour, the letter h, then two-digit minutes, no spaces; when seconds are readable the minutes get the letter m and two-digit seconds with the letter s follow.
3h24
